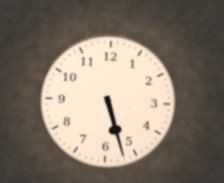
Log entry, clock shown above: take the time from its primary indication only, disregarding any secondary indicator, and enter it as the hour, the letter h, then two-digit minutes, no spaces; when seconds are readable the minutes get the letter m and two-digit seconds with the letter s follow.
5h27
